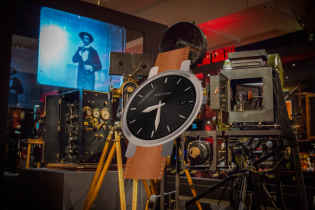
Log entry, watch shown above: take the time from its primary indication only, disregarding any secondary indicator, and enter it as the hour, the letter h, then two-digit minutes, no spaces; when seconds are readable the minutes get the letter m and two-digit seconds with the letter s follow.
8h29
